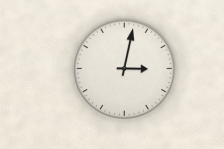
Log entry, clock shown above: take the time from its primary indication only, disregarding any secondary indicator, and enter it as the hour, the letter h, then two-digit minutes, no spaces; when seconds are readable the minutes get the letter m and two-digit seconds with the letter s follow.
3h02
